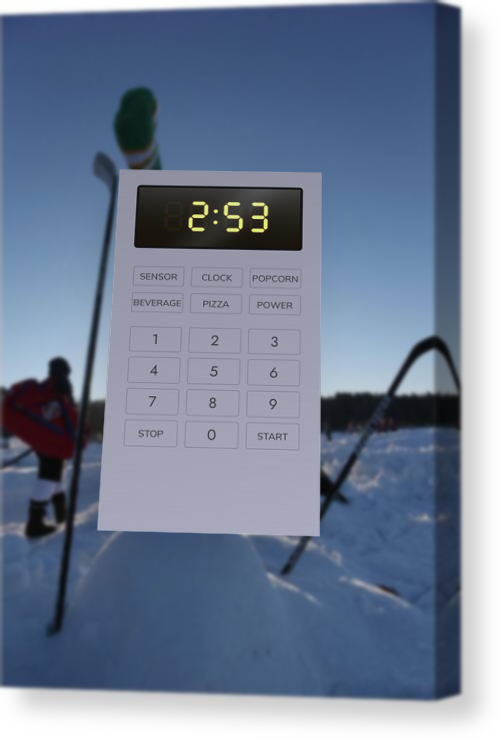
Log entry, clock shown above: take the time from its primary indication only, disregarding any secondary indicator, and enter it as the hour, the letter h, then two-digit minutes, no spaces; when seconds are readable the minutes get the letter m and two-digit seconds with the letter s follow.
2h53
